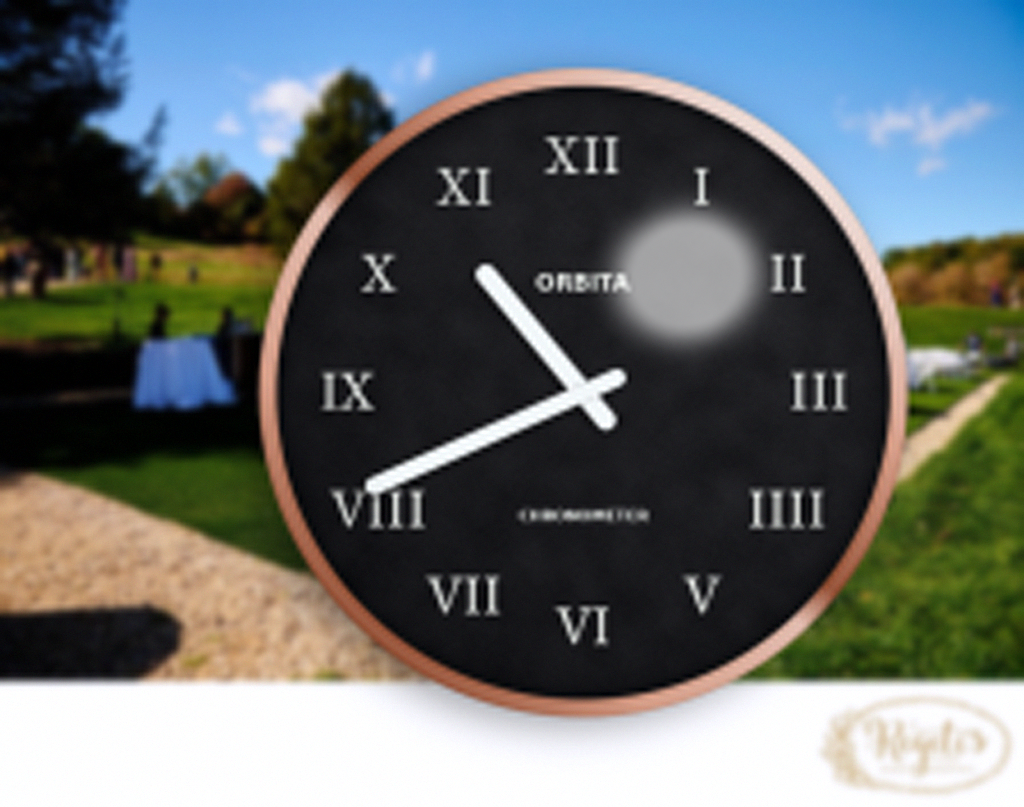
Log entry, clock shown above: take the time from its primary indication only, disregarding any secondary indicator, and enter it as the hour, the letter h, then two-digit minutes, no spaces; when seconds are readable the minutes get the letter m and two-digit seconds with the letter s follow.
10h41
